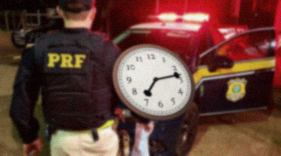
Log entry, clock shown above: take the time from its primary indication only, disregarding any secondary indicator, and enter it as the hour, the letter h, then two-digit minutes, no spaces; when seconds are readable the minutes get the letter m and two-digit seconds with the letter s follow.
7h13
